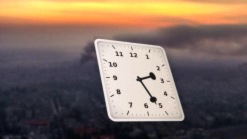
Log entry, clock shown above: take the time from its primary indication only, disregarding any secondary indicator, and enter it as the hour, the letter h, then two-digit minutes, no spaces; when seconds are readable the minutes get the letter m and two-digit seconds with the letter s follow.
2h26
